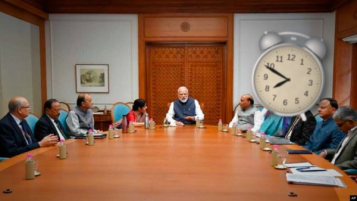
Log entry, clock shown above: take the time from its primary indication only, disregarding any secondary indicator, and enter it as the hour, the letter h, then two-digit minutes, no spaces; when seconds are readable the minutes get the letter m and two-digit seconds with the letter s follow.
7h49
